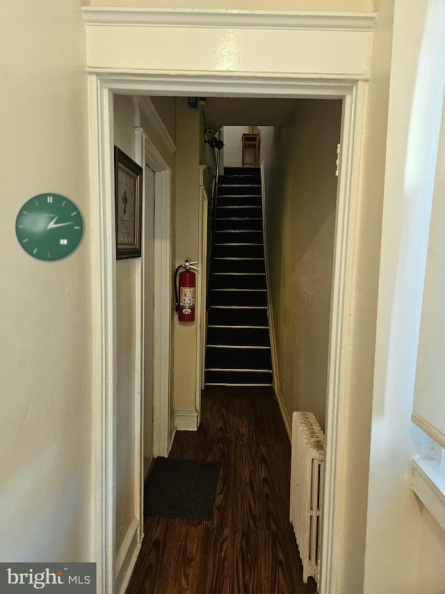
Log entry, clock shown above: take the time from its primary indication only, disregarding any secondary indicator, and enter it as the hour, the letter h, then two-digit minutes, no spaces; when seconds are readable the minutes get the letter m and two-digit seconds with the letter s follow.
1h13
